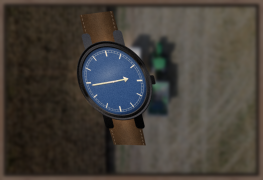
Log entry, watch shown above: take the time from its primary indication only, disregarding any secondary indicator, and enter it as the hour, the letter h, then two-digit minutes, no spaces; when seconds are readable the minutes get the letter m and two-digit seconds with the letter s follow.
2h44
